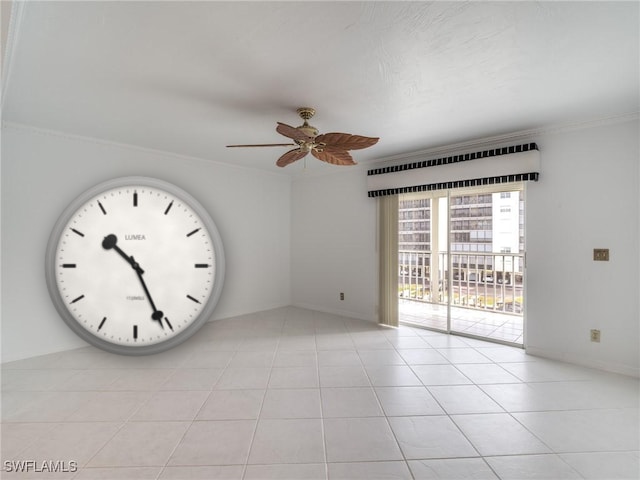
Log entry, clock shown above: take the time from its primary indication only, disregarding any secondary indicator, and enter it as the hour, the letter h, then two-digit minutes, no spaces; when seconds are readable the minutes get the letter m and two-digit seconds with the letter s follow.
10h26
